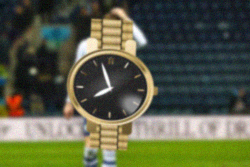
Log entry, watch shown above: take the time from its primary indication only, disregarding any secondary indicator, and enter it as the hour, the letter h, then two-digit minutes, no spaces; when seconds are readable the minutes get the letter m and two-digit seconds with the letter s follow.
7h57
